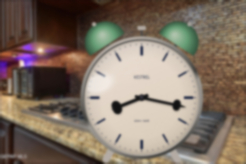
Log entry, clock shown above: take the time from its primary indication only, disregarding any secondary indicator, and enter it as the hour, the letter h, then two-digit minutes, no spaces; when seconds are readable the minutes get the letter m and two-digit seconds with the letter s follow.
8h17
